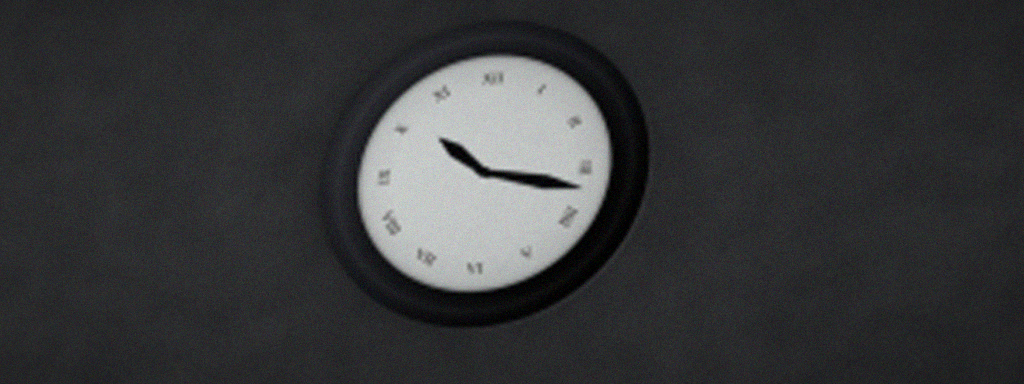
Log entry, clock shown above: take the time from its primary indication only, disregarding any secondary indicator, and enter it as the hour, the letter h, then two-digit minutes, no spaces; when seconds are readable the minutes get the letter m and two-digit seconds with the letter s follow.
10h17
